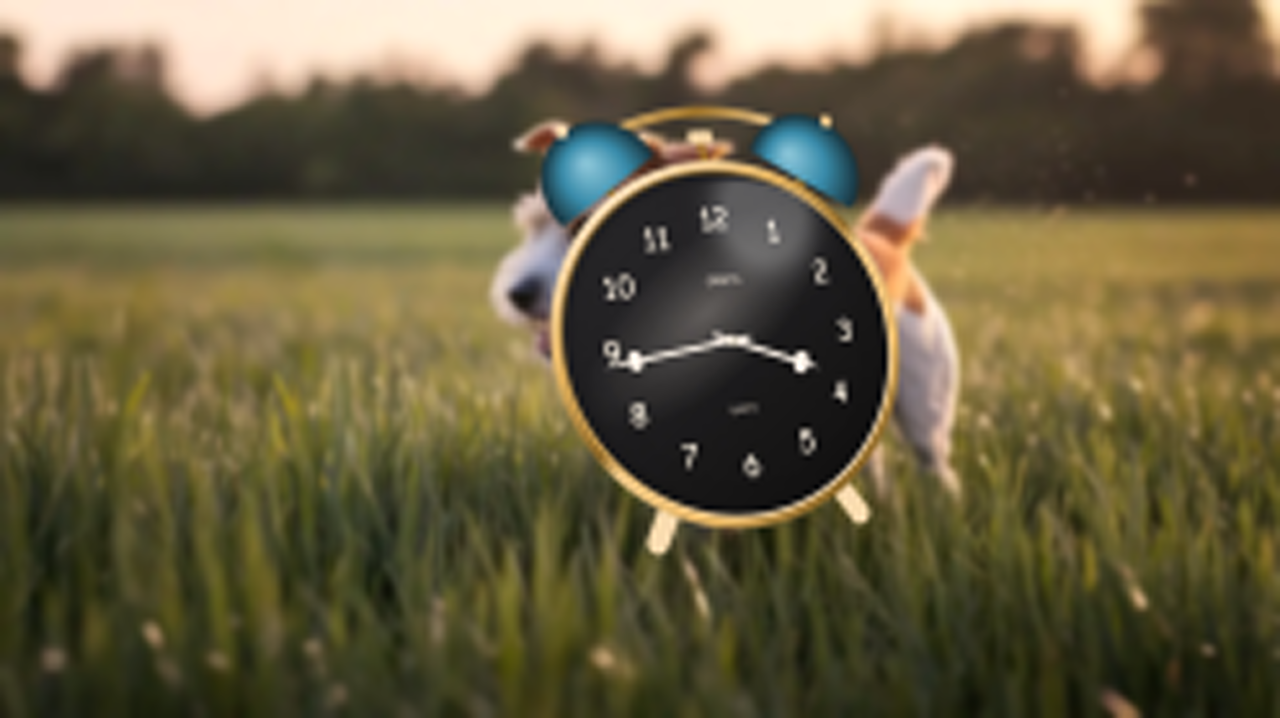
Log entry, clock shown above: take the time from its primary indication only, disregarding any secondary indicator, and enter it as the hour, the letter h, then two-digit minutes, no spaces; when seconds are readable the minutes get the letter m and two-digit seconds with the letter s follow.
3h44
